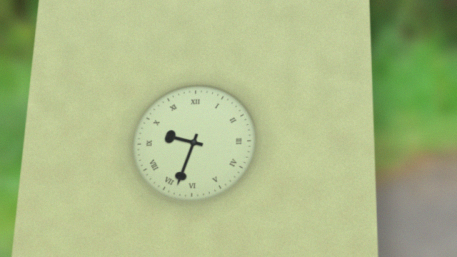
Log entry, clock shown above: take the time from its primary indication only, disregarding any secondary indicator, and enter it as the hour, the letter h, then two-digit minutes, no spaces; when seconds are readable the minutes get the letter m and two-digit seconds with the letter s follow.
9h33
